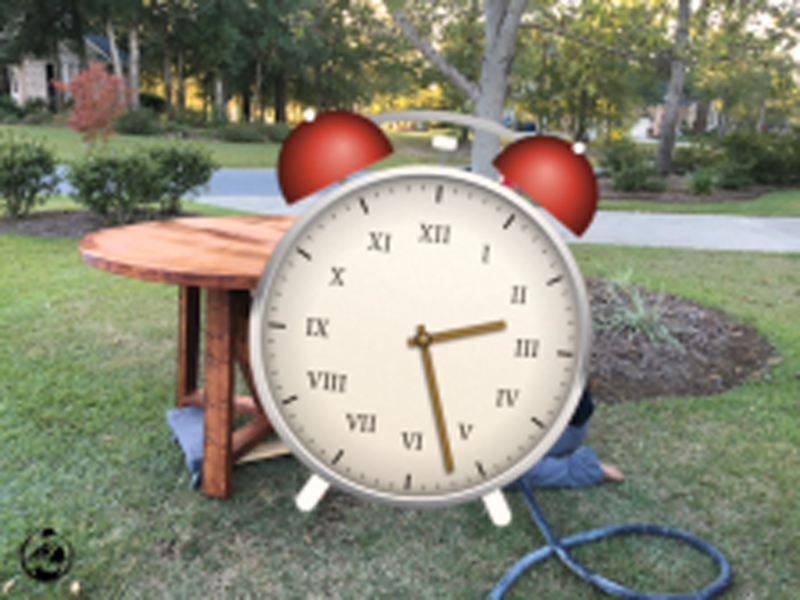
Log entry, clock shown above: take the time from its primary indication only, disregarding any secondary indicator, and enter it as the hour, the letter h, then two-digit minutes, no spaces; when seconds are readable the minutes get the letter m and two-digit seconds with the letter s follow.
2h27
